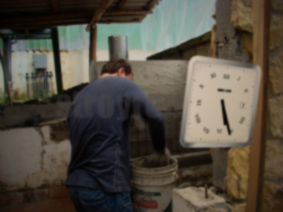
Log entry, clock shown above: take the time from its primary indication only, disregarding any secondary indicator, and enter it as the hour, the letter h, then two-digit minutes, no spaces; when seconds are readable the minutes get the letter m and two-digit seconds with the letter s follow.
5h26
